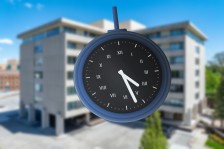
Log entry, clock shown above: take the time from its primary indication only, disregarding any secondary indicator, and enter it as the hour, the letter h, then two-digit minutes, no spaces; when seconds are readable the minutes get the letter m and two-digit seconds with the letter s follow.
4h27
